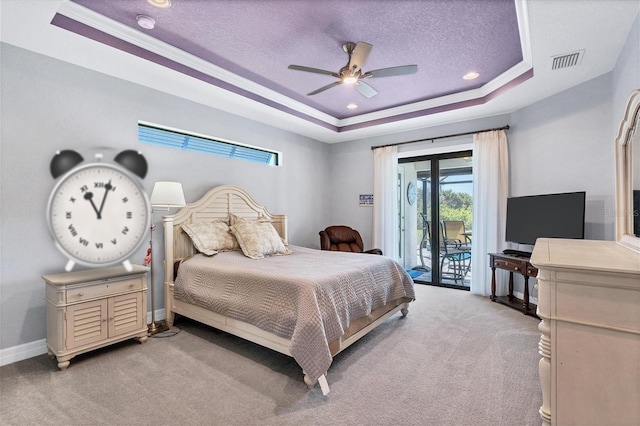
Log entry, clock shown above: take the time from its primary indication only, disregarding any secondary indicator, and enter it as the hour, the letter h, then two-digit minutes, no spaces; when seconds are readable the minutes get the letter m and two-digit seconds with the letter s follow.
11h03
